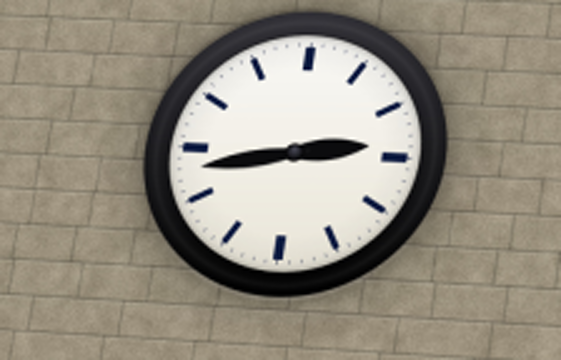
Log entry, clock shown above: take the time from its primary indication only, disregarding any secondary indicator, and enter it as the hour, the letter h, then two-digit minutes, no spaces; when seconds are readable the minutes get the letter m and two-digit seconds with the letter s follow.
2h43
